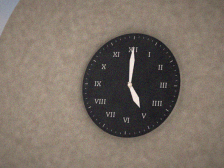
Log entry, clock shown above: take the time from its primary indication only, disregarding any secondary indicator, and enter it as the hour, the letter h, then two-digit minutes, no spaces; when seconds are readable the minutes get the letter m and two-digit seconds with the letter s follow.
5h00
